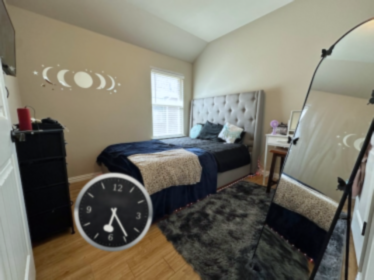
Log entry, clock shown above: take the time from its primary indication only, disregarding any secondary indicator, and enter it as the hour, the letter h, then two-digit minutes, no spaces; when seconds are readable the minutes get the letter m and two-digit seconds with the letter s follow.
6h24
